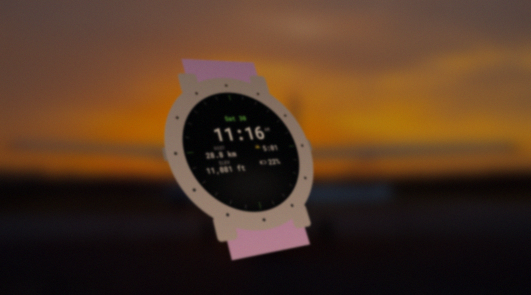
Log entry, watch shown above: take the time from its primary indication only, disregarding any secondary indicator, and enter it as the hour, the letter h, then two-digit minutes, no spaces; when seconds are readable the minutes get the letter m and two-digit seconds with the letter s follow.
11h16
